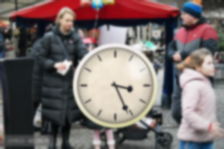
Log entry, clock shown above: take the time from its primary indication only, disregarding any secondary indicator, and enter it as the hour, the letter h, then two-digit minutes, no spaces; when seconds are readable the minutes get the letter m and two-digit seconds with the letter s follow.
3h26
